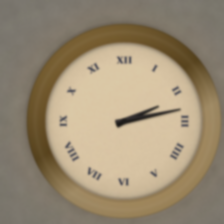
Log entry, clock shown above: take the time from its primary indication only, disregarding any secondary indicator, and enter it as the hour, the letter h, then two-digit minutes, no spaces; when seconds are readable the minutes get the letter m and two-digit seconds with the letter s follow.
2h13
